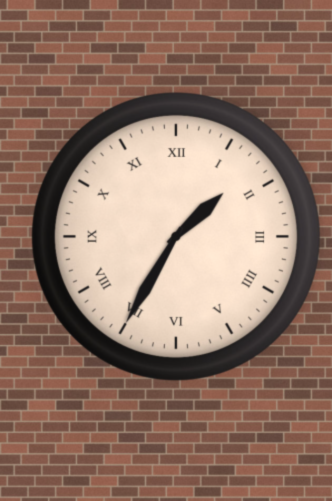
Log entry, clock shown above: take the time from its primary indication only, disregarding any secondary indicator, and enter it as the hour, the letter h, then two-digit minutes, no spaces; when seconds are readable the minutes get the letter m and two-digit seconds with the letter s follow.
1h35
